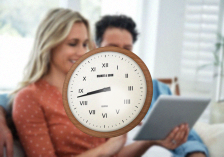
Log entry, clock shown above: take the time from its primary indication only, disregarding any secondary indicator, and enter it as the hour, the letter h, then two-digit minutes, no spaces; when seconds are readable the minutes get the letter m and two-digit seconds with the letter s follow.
8h43
